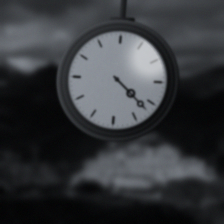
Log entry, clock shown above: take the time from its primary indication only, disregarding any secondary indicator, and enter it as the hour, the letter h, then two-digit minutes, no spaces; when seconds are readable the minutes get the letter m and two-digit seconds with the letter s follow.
4h22
